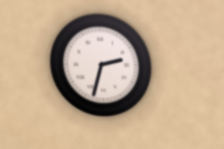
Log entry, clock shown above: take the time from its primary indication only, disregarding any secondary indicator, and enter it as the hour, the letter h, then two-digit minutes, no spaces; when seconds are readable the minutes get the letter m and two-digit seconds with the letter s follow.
2h33
